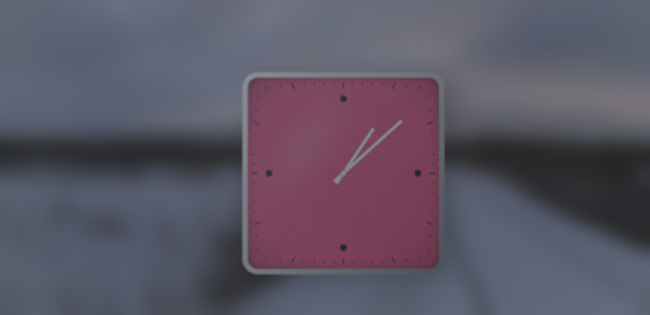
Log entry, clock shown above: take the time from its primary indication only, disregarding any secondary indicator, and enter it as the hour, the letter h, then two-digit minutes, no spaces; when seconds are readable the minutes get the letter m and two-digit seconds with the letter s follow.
1h08
